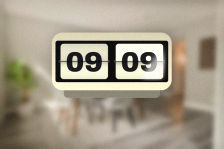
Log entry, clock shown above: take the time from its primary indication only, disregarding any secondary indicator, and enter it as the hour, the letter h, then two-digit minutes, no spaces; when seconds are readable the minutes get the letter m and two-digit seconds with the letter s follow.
9h09
